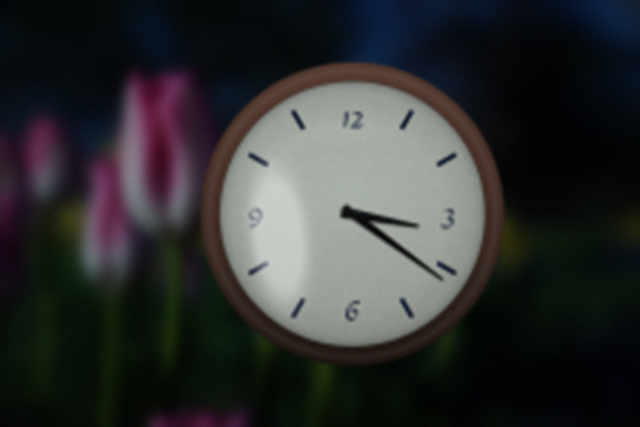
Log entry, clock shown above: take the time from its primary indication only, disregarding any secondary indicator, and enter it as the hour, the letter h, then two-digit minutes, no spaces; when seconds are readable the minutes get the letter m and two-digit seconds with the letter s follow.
3h21
